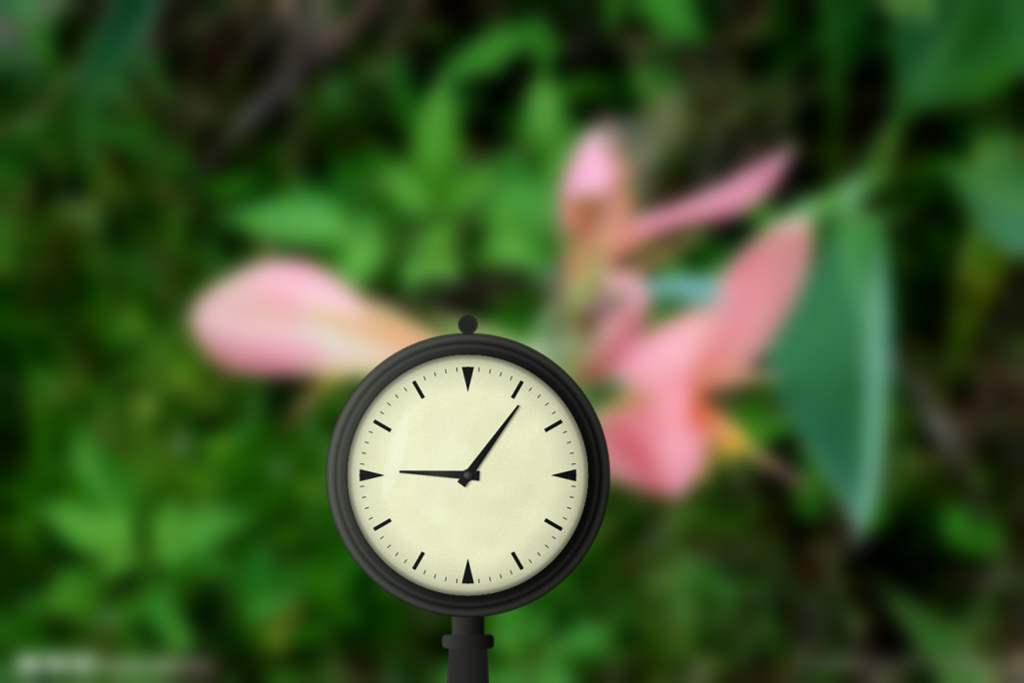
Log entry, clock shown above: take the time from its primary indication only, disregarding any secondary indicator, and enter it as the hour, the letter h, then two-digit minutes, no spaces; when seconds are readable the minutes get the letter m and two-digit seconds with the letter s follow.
9h06
